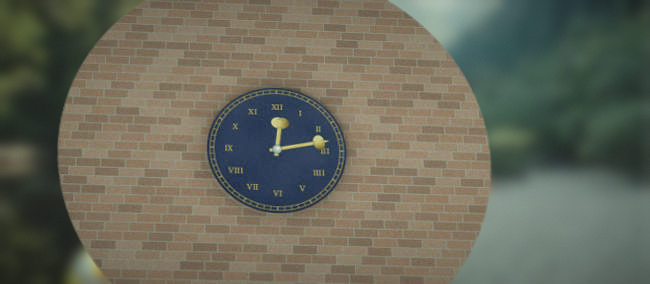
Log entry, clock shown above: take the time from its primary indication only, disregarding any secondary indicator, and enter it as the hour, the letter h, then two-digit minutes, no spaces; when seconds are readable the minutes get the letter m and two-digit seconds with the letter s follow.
12h13
